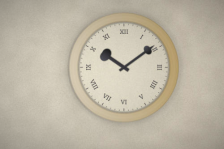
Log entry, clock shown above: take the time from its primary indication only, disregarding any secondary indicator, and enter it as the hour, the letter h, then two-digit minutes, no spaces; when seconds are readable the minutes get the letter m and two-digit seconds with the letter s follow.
10h09
